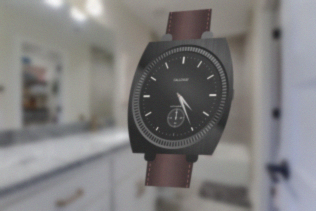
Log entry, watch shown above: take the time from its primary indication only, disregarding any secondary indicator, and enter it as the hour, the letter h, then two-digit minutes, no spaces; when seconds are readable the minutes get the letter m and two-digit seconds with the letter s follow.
4h25
